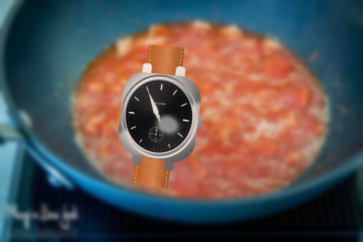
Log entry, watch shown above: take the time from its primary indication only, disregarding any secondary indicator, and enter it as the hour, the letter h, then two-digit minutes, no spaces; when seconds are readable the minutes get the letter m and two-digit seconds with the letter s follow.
10h55
